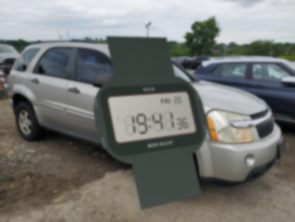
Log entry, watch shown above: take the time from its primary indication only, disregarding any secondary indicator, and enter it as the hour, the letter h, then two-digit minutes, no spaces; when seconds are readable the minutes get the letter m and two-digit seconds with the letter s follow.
19h41
